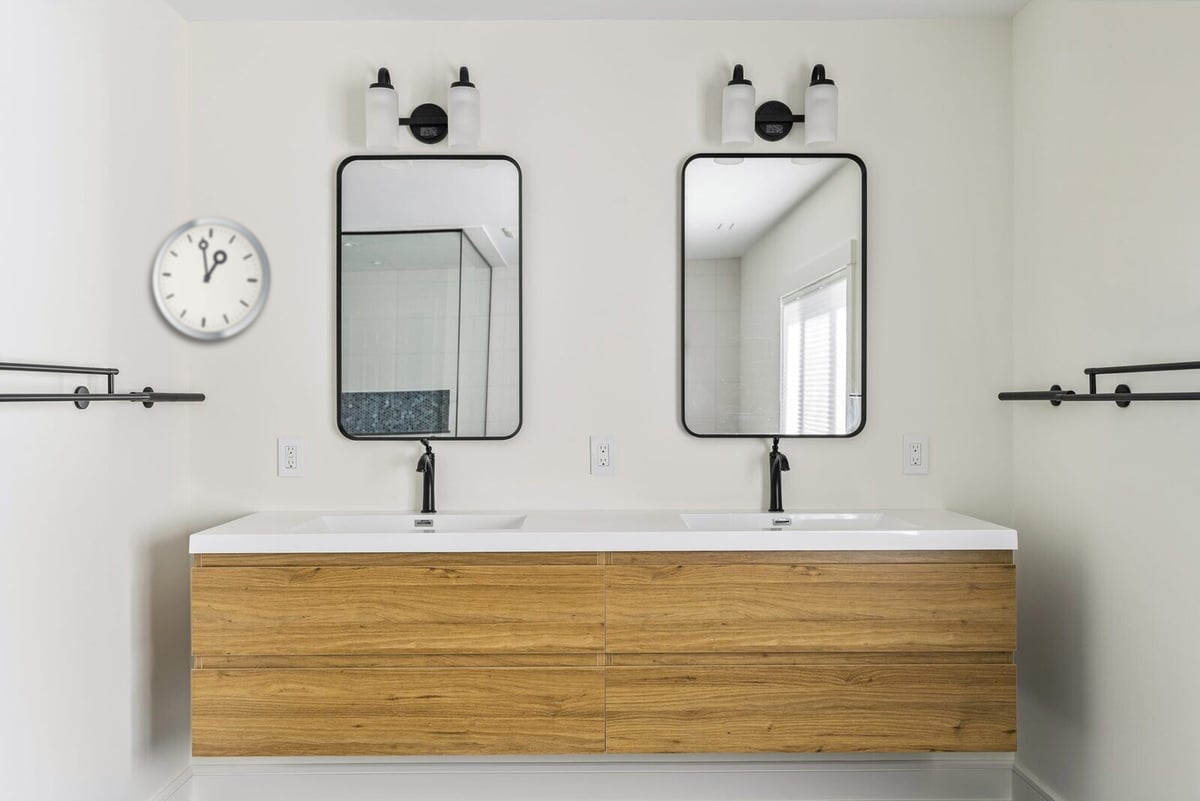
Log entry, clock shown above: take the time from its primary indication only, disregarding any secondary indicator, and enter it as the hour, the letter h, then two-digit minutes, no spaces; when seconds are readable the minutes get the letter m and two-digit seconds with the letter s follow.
12h58
